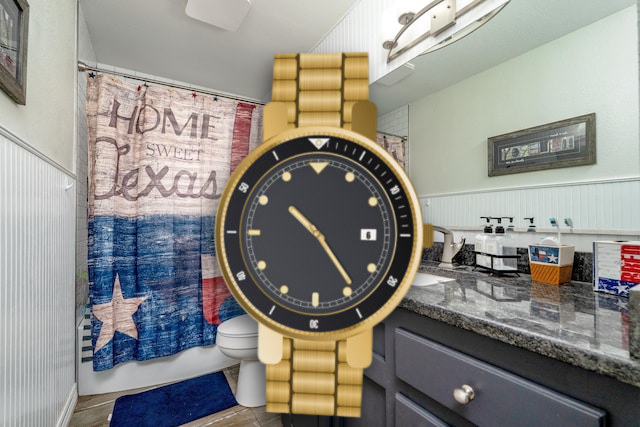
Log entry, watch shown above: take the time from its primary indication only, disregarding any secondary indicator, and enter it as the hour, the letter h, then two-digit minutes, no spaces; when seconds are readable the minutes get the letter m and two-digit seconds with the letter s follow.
10h24
